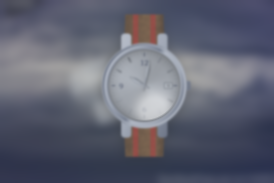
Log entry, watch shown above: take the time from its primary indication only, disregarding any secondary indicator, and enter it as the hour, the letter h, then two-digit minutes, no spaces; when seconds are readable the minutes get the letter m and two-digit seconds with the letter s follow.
10h02
